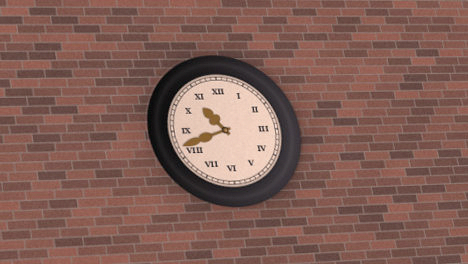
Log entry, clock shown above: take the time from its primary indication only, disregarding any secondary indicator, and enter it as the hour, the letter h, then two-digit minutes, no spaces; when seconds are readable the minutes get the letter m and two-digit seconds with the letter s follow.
10h42
